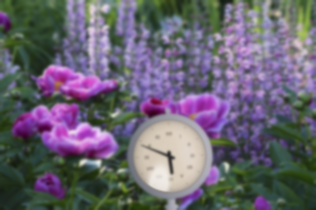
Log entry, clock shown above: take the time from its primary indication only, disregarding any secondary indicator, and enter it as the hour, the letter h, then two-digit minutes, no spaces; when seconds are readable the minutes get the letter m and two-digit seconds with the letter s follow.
5h49
